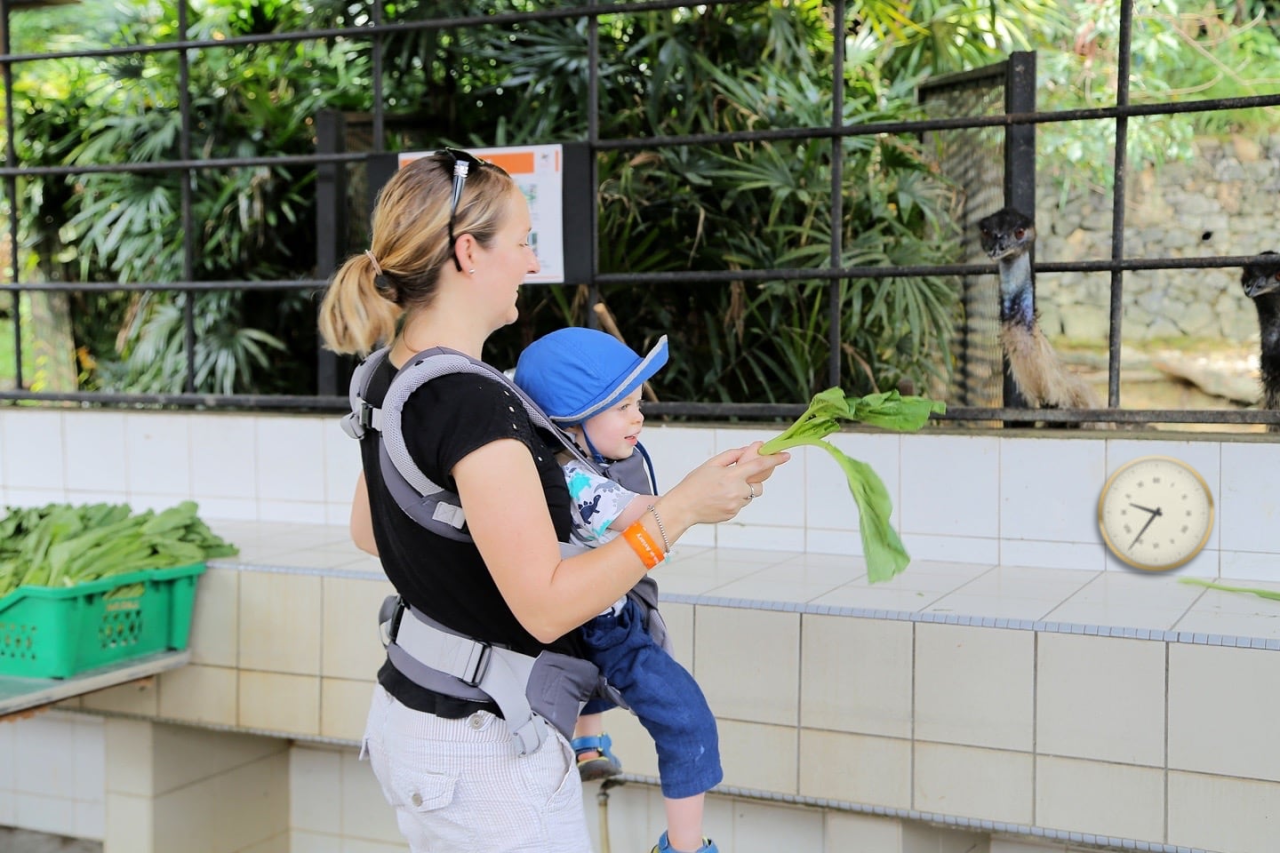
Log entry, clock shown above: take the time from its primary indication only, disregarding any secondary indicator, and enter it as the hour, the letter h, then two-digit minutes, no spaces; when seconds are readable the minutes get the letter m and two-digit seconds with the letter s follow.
9h36
